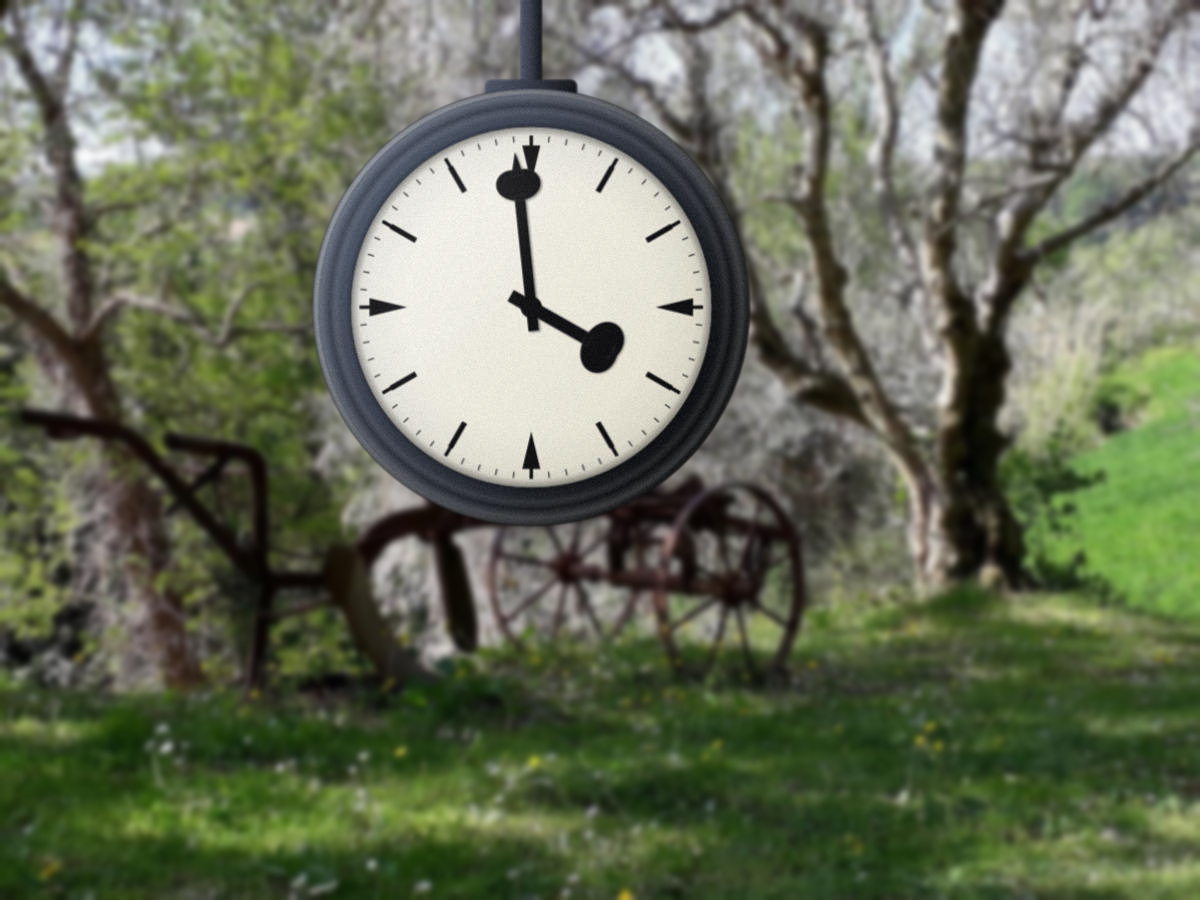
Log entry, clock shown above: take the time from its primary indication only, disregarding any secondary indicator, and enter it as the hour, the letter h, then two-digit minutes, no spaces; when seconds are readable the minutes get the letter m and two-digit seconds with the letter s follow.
3h59
